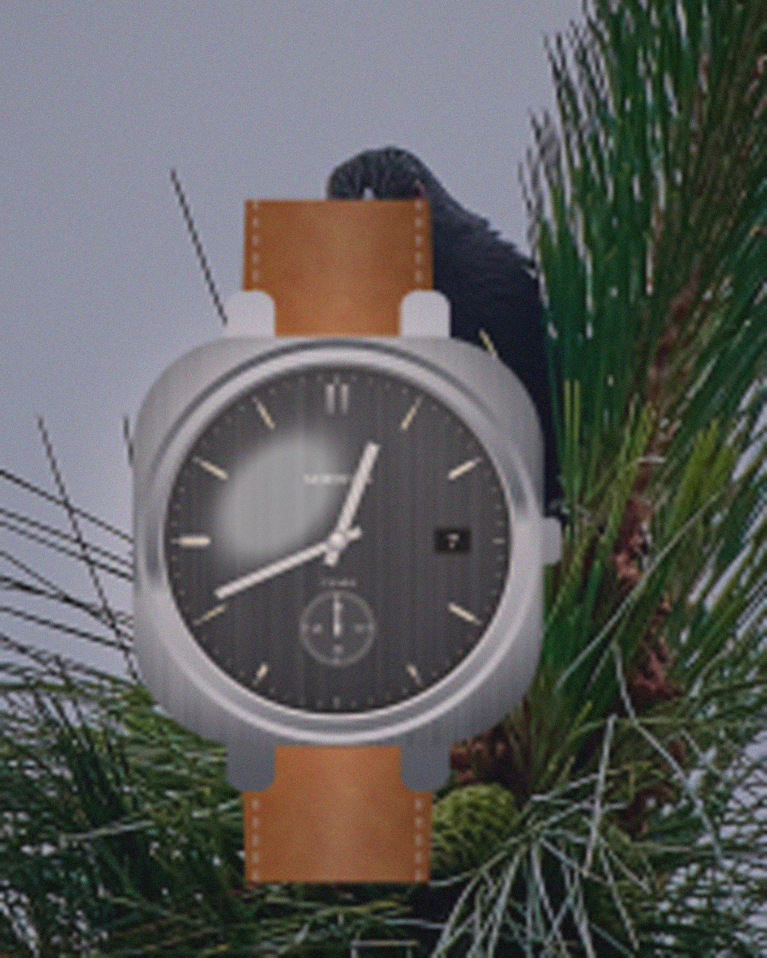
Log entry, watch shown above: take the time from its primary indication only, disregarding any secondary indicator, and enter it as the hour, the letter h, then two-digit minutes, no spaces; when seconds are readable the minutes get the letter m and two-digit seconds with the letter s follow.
12h41
